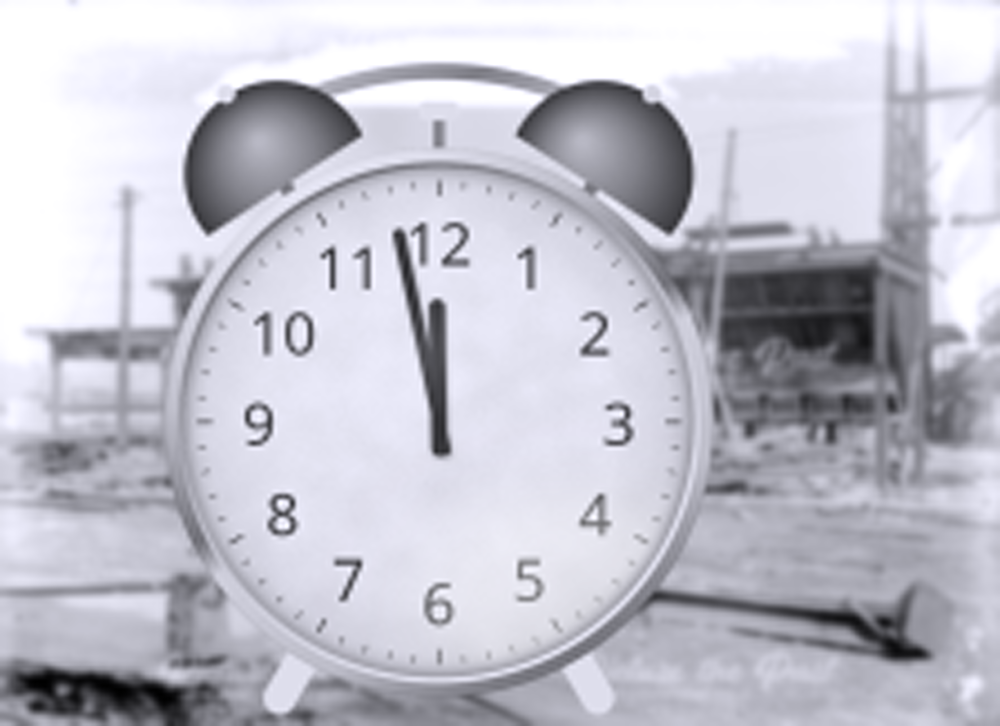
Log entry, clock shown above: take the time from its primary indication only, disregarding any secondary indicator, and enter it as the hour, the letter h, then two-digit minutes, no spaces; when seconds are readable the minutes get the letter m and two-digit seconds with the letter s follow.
11h58
